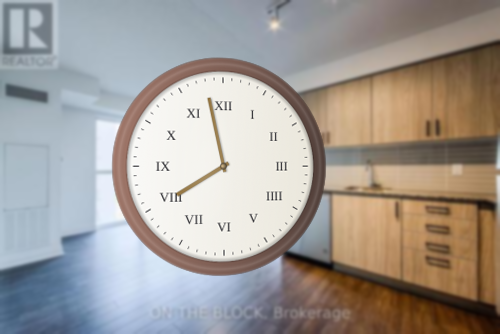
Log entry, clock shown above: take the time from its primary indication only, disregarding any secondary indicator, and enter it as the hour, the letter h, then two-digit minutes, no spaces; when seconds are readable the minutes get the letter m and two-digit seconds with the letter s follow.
7h58
